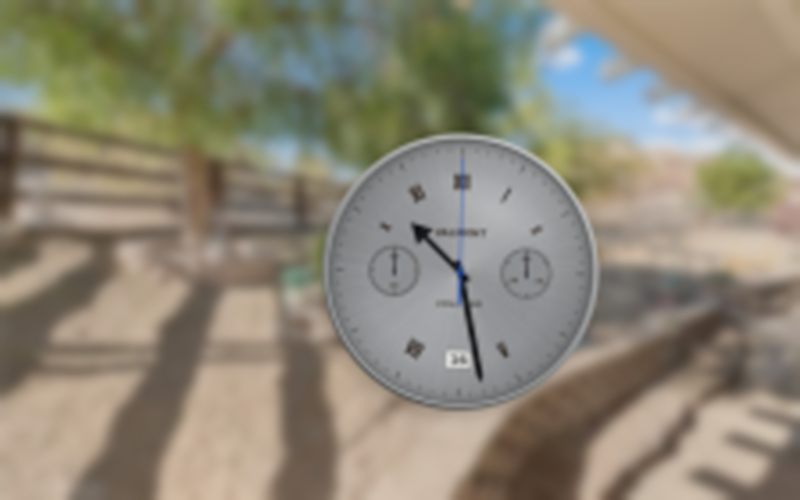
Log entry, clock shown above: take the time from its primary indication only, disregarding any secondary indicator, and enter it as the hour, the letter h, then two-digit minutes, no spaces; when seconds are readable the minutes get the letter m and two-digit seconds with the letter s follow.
10h28
